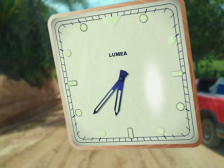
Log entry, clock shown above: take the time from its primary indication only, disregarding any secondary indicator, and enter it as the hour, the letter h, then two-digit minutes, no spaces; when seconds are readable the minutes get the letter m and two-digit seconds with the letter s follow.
6h38
